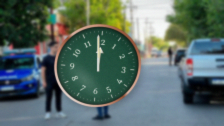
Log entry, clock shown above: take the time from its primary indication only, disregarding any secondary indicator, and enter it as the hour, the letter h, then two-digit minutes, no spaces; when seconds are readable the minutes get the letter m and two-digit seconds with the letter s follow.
11h59
